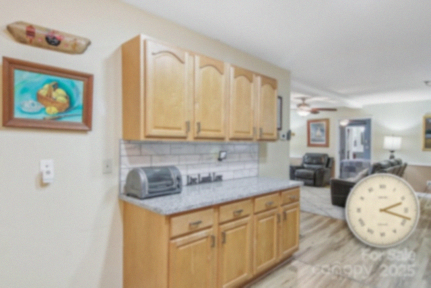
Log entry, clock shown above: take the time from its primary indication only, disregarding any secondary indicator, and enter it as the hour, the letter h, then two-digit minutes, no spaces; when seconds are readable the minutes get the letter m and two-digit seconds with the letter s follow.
2h18
